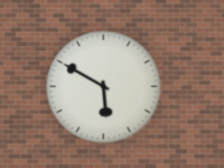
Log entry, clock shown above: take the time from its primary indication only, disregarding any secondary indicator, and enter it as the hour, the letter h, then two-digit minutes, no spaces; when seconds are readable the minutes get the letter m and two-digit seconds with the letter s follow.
5h50
